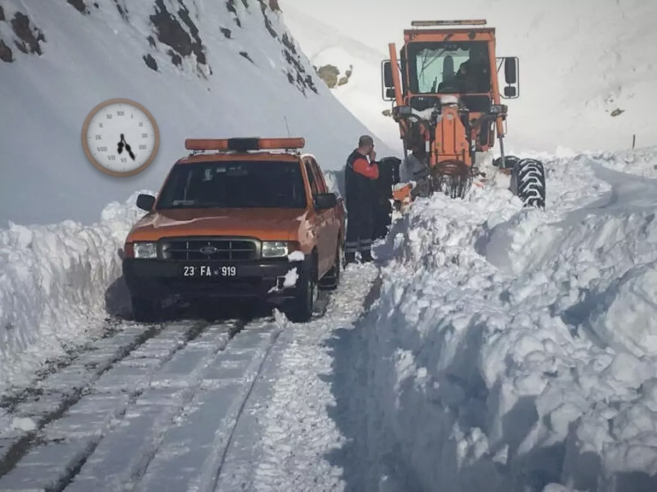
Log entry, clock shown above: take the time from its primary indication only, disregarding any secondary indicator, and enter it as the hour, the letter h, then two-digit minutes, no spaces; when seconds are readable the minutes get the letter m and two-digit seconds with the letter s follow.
6h26
